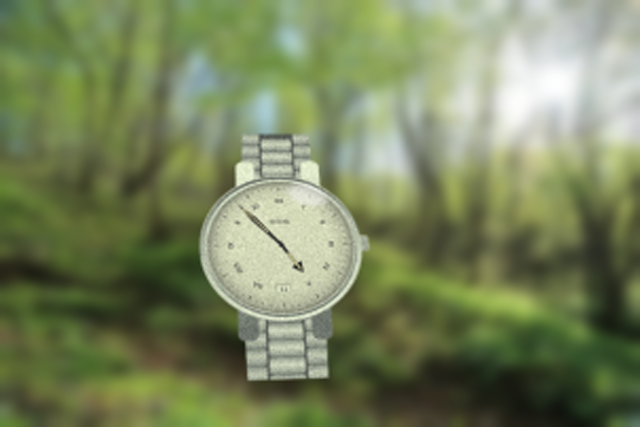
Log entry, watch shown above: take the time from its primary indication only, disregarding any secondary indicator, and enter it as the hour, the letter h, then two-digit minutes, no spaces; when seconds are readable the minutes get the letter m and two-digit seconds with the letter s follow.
4h53
